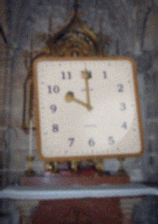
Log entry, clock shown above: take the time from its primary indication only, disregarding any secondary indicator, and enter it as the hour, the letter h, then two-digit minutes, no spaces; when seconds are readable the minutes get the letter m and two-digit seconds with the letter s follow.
10h00
